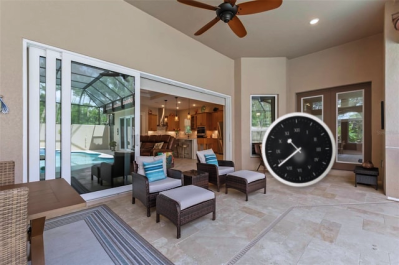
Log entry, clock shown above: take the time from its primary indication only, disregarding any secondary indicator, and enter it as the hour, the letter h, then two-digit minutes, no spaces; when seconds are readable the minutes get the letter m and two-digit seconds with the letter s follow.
10h39
